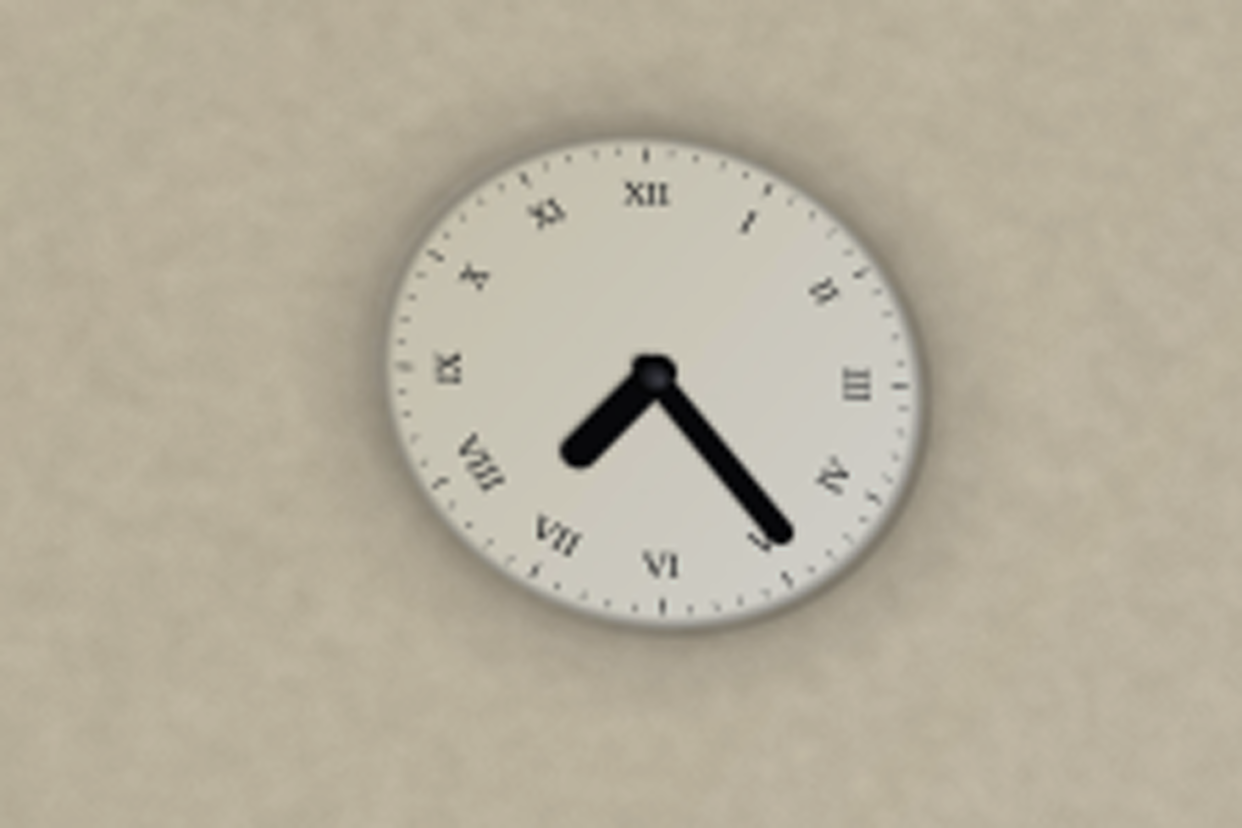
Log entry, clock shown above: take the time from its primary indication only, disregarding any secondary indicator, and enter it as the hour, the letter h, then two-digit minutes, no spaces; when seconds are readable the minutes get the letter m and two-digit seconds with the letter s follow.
7h24
